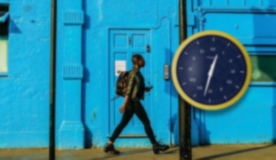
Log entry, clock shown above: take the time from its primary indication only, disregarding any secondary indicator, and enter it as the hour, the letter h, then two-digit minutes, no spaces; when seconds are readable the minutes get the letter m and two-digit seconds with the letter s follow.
12h32
